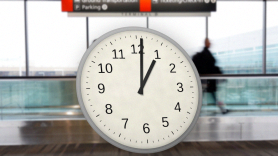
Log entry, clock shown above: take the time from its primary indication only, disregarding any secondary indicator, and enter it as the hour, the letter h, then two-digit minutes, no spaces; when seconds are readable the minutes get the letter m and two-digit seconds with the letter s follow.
1h01
